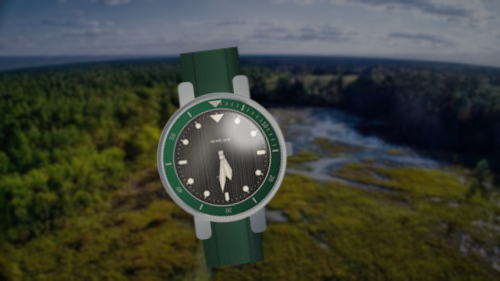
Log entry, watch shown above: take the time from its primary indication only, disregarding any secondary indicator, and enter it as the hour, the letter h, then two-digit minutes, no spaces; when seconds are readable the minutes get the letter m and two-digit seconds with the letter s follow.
5h31
